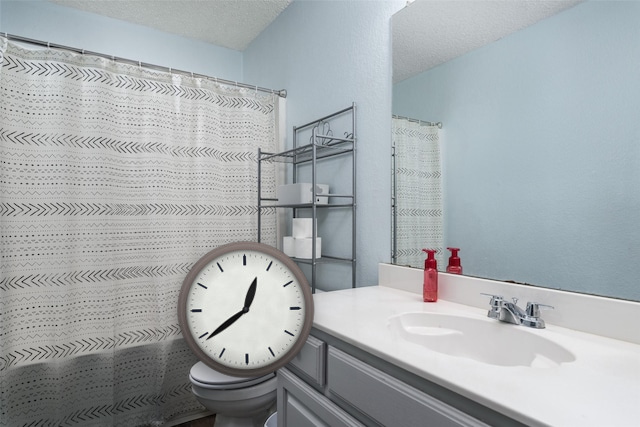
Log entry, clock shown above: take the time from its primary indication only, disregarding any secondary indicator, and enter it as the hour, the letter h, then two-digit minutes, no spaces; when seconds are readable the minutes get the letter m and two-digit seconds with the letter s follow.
12h39
